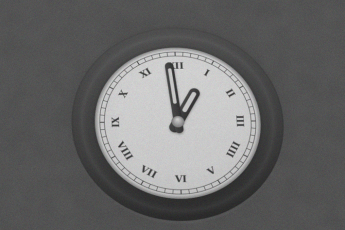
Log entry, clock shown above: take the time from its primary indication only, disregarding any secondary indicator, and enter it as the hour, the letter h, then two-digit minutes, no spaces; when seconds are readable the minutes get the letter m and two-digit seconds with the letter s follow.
12h59
